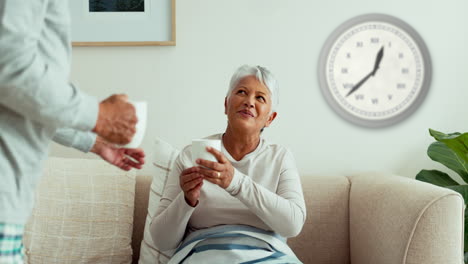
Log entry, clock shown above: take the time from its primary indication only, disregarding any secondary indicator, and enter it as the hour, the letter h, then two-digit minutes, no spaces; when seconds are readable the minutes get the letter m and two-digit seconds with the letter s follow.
12h38
